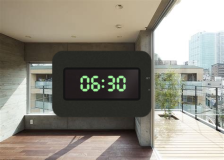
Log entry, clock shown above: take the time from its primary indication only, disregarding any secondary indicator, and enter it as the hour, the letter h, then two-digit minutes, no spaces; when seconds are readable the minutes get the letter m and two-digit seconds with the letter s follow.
6h30
